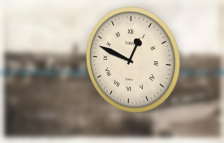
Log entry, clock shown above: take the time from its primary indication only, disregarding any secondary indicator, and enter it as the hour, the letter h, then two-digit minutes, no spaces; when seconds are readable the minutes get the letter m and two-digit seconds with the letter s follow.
12h48
